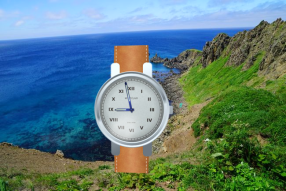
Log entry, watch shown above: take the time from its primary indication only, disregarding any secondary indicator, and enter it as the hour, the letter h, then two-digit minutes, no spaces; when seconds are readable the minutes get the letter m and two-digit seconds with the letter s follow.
8h58
